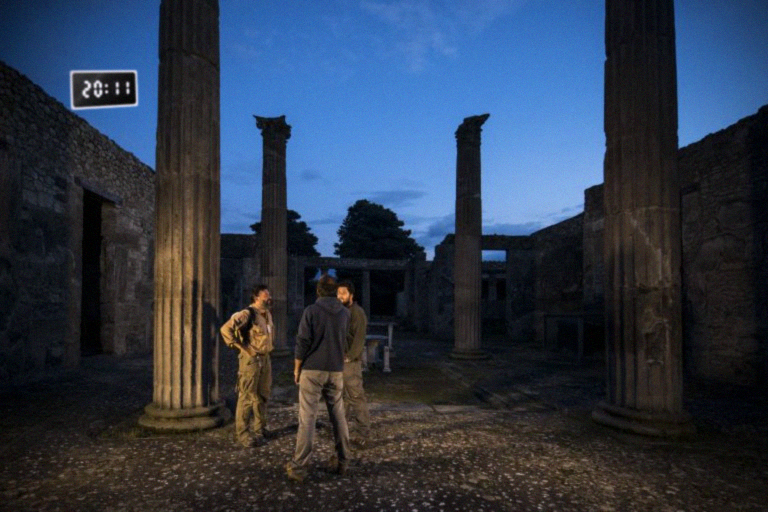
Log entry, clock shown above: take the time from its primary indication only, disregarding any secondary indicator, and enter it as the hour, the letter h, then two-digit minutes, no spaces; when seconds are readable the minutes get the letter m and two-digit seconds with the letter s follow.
20h11
